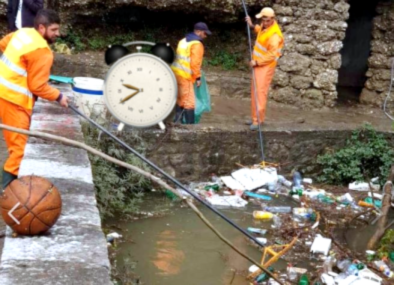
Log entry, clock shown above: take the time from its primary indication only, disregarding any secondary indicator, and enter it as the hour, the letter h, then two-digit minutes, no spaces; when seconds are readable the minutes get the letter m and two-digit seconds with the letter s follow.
9h40
